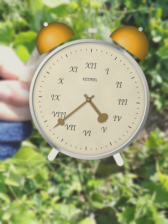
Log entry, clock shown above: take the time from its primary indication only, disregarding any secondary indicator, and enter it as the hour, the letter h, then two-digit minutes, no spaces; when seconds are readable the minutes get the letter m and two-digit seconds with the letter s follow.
4h38
